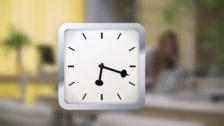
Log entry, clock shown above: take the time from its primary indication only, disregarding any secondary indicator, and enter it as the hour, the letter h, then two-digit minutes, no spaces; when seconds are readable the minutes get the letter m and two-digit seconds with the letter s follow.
6h18
